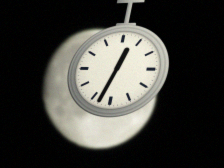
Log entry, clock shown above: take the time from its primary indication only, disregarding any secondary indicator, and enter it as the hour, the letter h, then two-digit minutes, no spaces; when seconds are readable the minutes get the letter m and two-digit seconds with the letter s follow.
12h33
